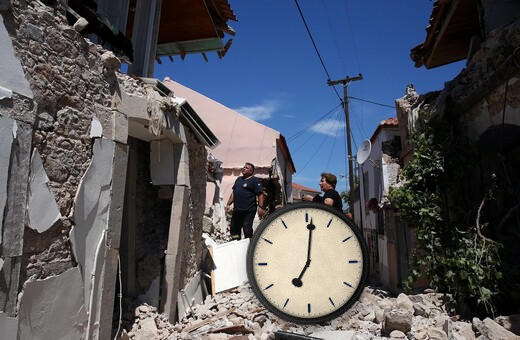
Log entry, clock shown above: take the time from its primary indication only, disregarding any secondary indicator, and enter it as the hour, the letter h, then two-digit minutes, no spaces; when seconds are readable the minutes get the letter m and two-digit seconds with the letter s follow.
7h01
